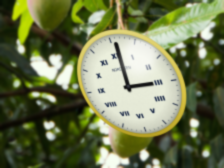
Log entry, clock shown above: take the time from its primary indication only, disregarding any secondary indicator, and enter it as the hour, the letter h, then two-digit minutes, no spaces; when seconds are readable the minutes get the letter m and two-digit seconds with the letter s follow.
3h01
